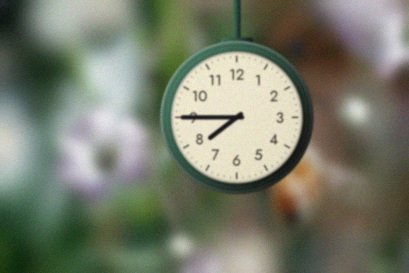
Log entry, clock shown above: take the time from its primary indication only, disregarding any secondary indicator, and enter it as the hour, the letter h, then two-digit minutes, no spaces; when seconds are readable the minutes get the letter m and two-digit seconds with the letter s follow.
7h45
